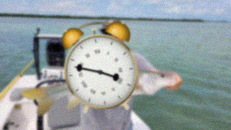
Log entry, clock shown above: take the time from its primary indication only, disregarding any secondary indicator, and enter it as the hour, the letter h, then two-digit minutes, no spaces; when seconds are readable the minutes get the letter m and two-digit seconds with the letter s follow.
3h48
